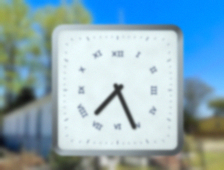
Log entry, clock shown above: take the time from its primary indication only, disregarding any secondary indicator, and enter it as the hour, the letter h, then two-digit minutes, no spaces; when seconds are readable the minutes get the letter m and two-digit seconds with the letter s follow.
7h26
